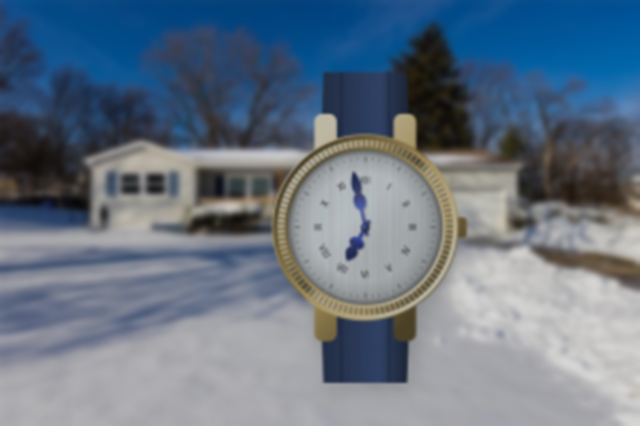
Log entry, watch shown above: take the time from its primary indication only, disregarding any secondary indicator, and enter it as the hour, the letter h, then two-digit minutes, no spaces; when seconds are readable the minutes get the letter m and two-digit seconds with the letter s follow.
6h58
